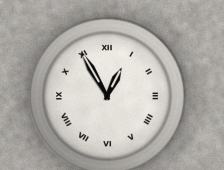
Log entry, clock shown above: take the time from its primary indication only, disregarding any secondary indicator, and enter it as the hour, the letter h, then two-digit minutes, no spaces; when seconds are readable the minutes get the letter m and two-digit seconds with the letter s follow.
12h55
